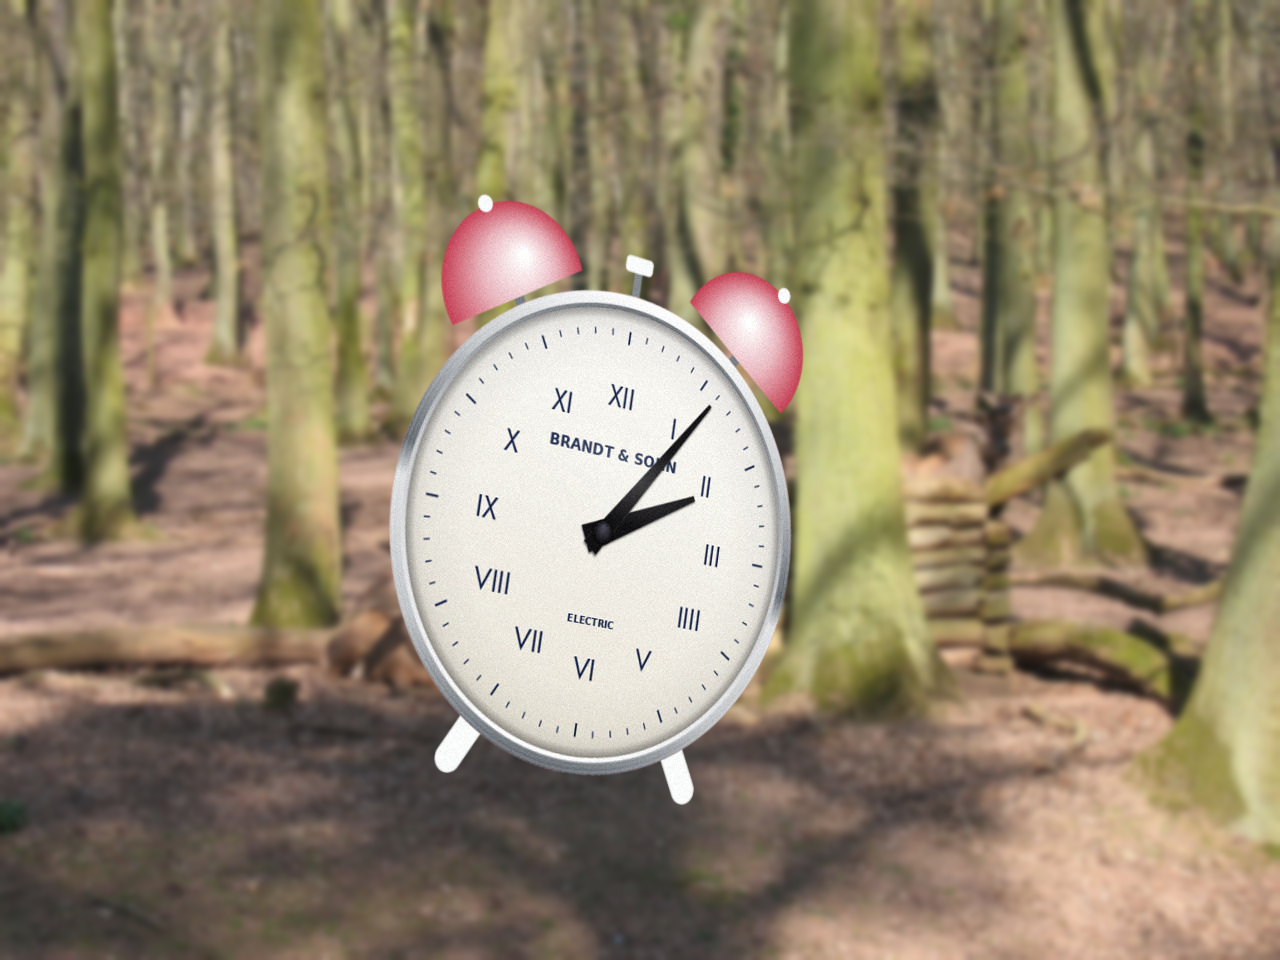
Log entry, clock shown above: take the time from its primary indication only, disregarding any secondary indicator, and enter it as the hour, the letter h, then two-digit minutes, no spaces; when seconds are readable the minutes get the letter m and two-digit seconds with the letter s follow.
2h06
